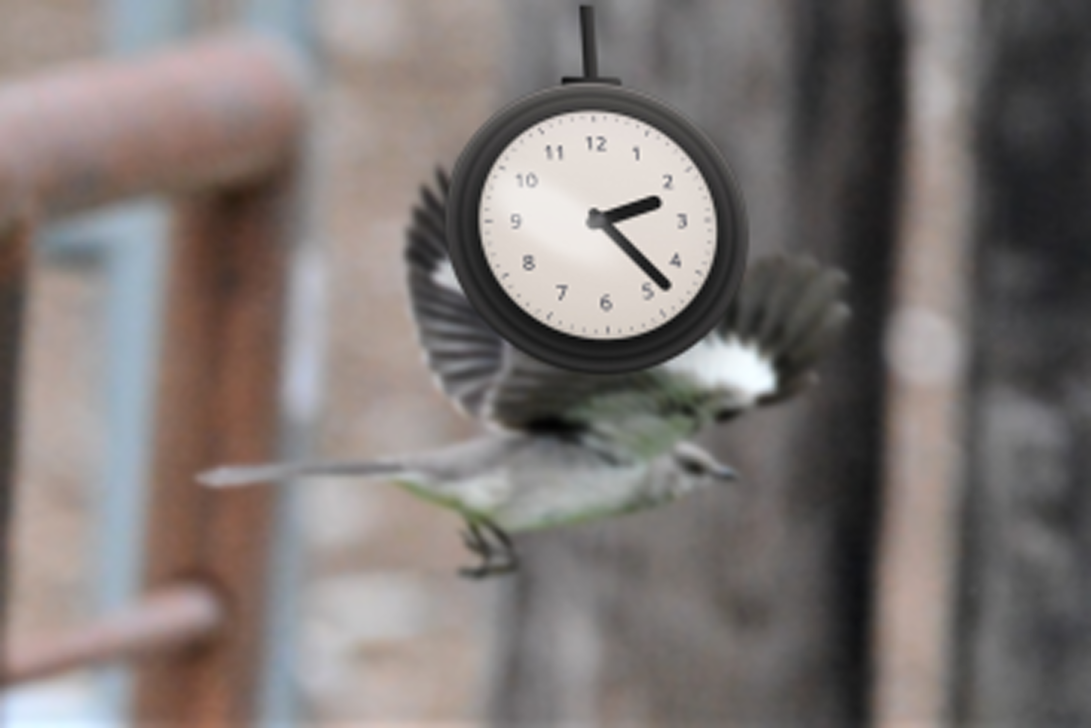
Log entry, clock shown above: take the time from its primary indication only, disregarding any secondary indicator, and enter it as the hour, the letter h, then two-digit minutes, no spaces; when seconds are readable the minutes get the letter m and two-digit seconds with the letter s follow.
2h23
